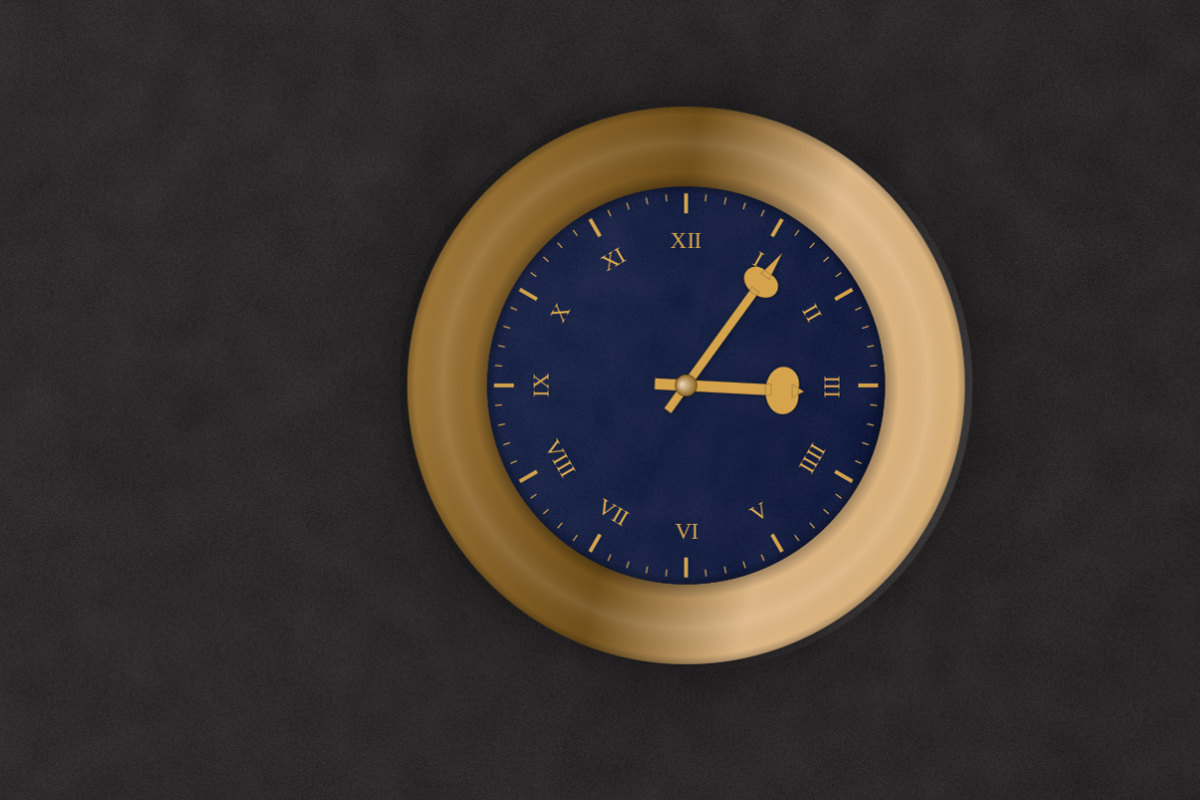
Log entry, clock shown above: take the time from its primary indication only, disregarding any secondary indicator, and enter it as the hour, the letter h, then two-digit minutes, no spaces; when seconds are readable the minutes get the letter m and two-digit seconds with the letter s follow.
3h06
